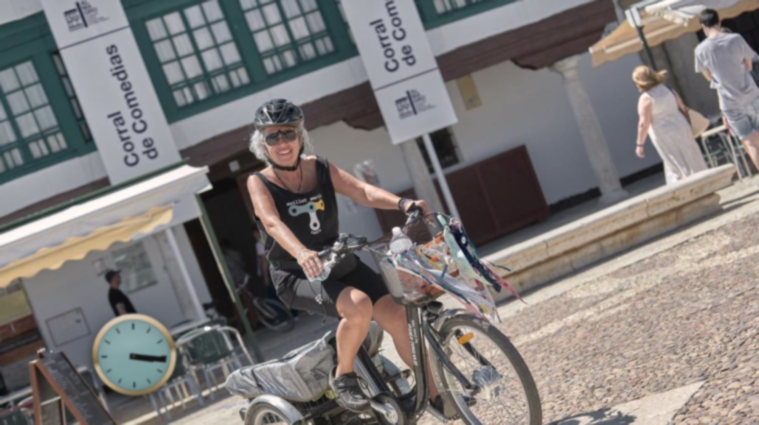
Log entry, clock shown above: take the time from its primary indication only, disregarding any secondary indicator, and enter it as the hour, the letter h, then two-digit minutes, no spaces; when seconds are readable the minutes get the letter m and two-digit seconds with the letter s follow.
3h16
